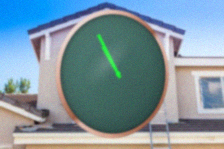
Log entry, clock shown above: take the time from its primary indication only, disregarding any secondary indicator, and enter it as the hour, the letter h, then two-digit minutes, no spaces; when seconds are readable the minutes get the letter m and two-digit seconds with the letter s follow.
10h55
